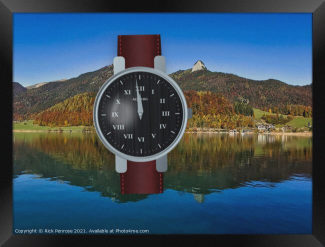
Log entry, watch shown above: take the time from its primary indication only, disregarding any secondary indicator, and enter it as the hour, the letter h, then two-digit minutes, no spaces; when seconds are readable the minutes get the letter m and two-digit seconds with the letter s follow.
11h59
